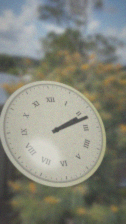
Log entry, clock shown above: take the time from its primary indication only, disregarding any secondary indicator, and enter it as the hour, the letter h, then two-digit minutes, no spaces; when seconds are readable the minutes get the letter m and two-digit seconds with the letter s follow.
2h12
